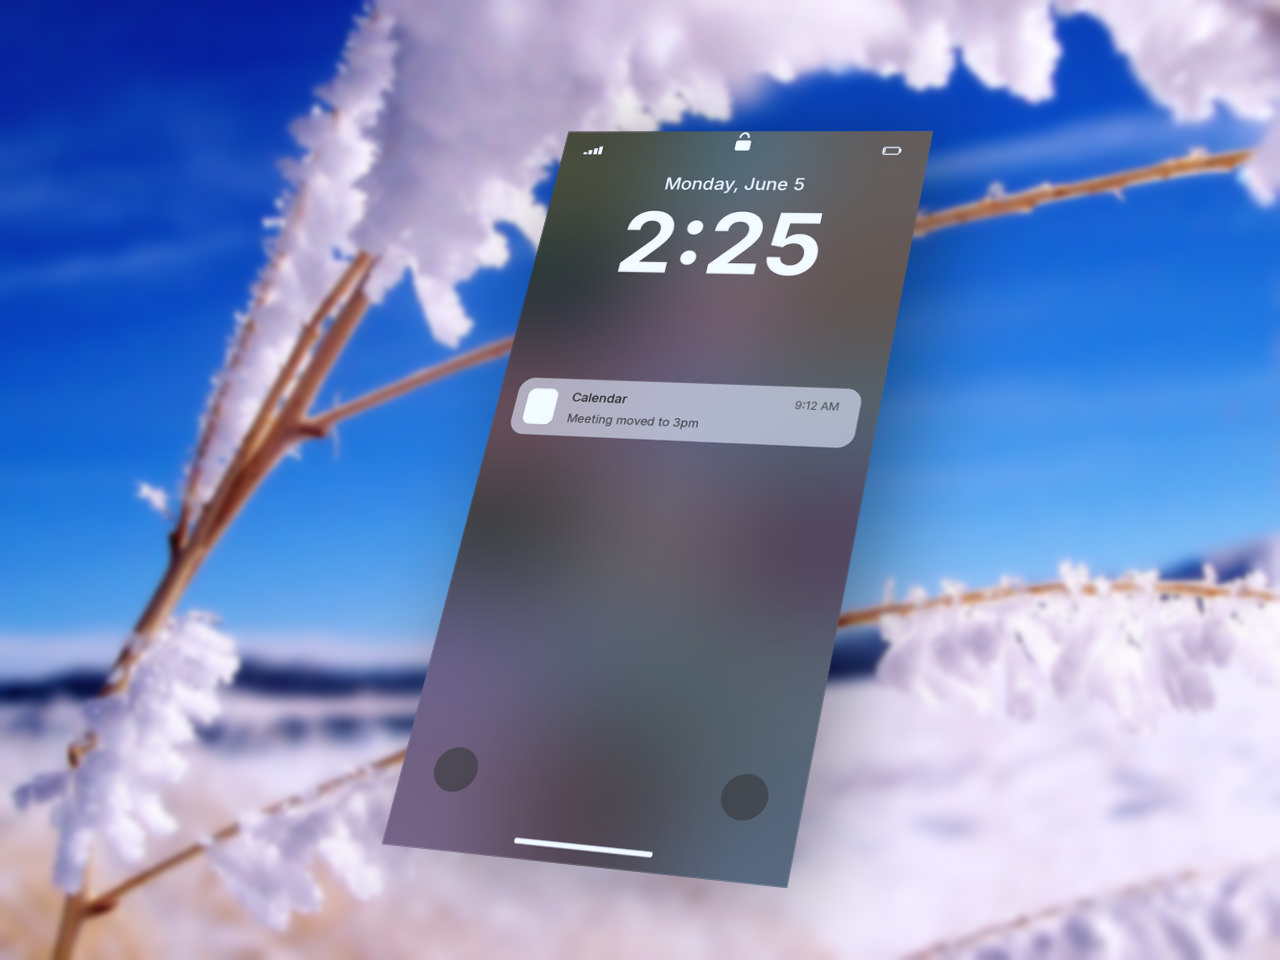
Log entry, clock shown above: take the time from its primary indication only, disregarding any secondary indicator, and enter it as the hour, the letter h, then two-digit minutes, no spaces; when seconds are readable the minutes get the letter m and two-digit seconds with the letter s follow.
2h25
